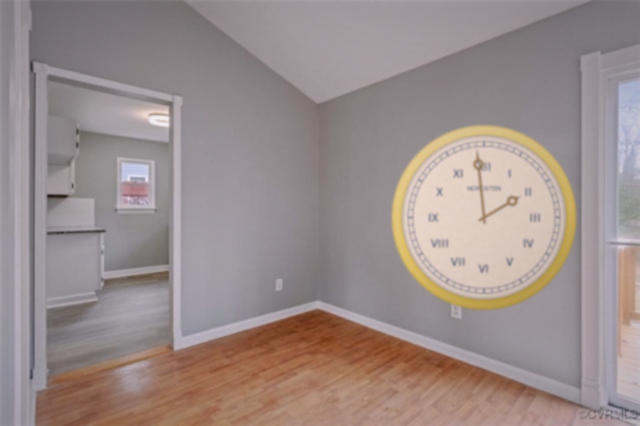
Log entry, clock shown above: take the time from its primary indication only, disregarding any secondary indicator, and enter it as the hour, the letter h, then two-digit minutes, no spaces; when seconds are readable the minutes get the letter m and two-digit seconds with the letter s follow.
1h59
